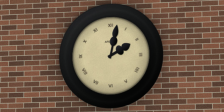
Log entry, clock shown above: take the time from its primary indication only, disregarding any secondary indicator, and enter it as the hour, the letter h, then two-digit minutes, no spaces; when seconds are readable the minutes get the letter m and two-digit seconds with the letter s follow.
2h02
